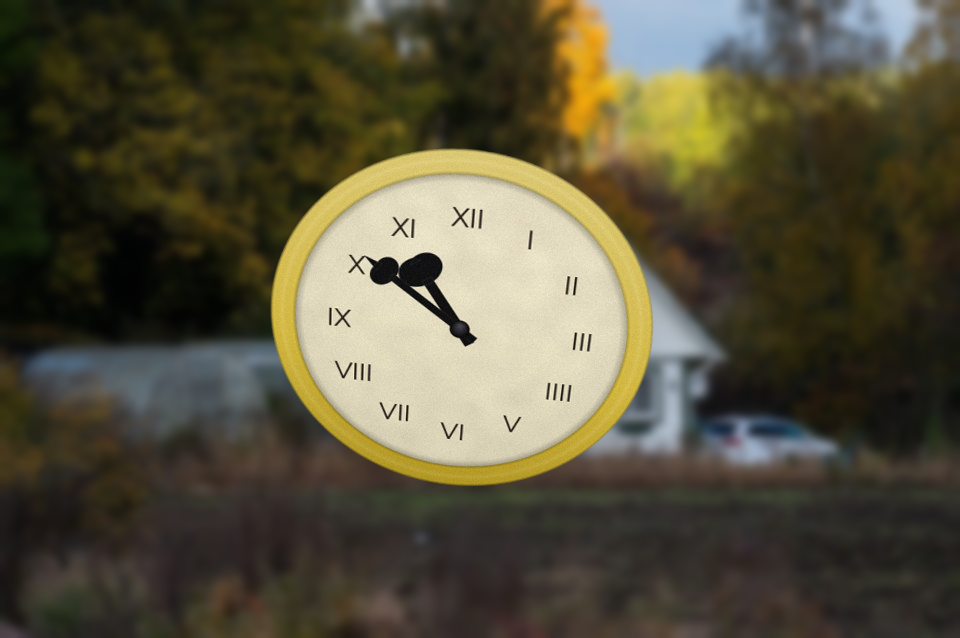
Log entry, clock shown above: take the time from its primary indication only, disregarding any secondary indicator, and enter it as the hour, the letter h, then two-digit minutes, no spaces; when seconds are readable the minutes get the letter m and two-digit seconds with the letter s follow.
10h51
